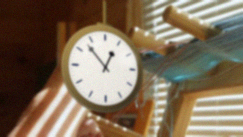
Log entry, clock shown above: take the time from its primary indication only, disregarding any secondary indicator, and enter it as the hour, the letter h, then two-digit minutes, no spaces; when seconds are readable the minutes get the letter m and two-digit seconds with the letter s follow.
12h53
